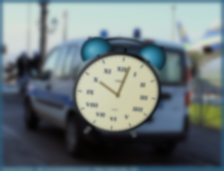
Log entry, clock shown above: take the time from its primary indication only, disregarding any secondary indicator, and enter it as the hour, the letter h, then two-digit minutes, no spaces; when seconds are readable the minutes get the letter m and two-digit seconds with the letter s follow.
10h02
